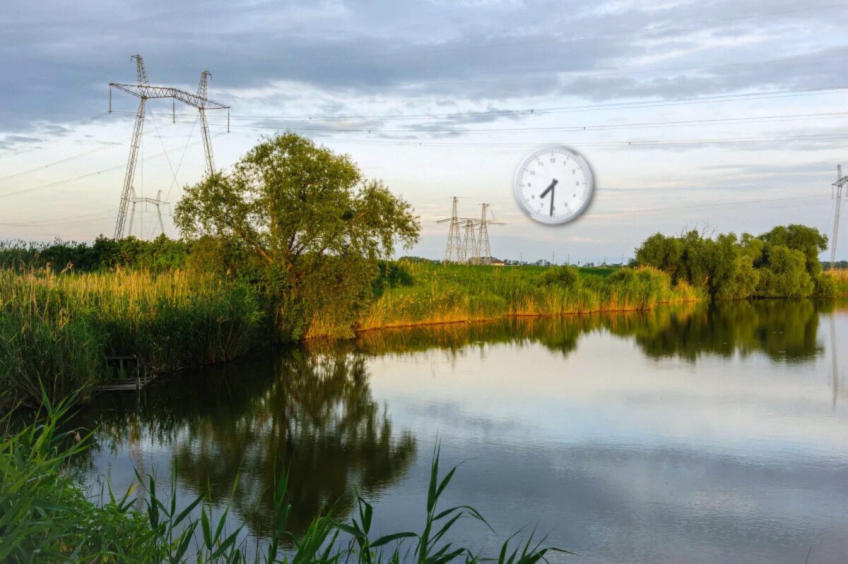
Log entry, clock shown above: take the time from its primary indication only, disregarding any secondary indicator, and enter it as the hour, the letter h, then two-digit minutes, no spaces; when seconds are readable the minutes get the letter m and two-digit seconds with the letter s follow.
7h31
